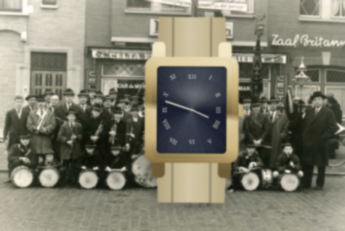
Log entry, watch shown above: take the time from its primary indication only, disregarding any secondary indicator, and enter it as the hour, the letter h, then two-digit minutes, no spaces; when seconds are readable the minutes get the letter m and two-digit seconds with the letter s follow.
3h48
